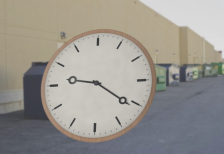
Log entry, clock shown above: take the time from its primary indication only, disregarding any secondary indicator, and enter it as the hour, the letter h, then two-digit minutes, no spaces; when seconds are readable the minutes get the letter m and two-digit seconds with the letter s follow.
9h21
